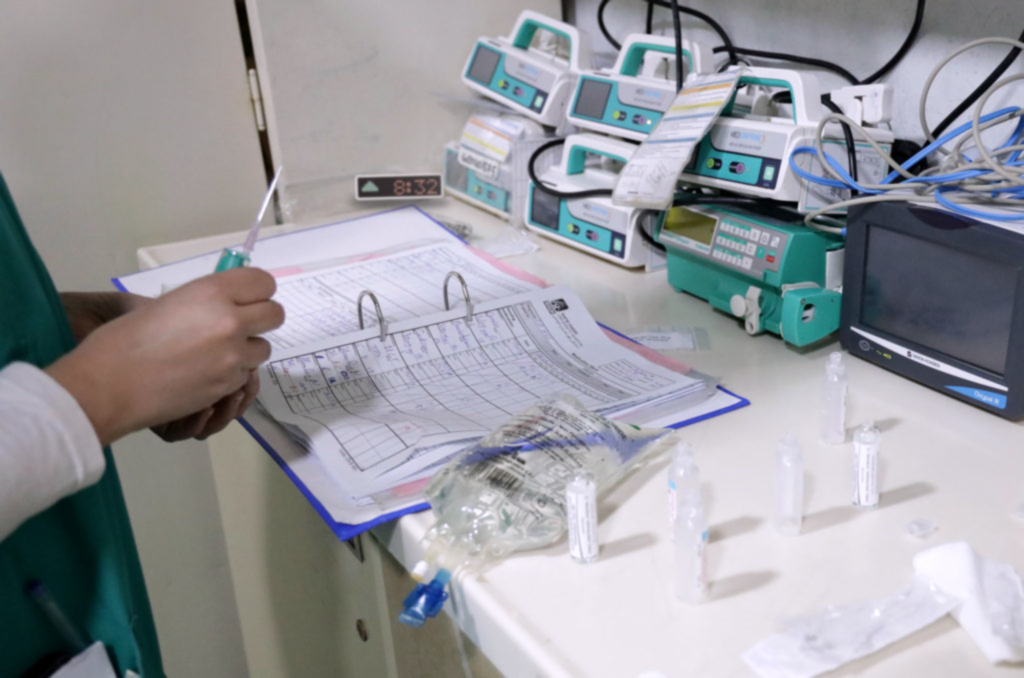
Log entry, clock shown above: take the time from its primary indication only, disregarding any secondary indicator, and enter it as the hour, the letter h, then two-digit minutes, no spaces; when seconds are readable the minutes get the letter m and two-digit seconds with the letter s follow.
8h32
